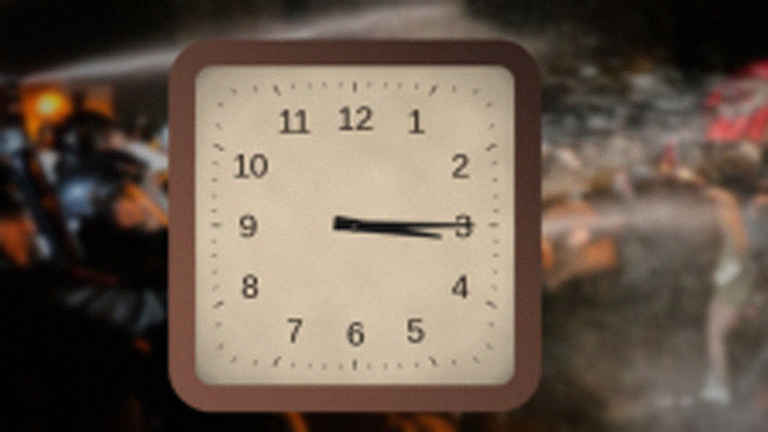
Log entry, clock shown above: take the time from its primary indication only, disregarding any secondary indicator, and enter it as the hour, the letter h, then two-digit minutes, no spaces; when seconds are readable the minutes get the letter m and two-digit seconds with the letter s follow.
3h15
